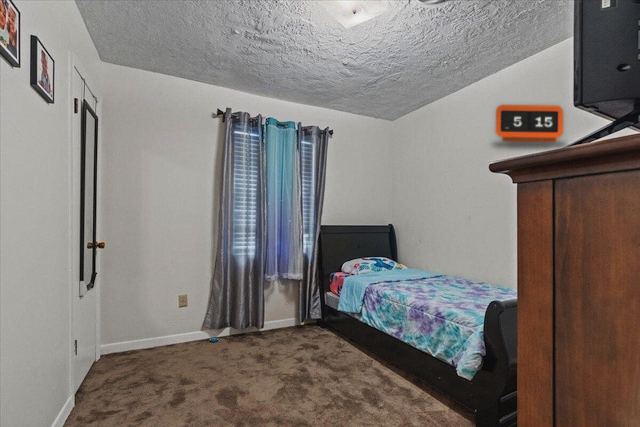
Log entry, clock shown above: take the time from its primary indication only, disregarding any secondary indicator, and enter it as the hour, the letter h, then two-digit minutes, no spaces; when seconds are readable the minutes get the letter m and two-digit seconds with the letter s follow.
5h15
